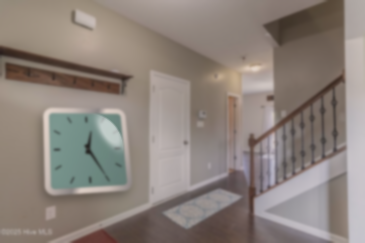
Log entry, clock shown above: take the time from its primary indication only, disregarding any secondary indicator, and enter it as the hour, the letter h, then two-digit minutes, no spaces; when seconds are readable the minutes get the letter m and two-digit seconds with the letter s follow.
12h25
